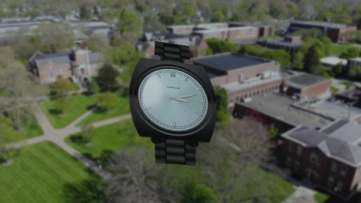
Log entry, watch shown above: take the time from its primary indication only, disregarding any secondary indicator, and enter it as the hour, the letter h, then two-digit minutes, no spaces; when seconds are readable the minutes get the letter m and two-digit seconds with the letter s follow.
3h12
